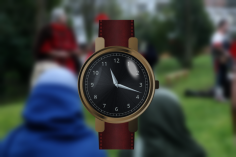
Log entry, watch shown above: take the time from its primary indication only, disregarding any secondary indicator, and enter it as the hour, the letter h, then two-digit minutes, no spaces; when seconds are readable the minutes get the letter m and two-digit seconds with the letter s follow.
11h18
